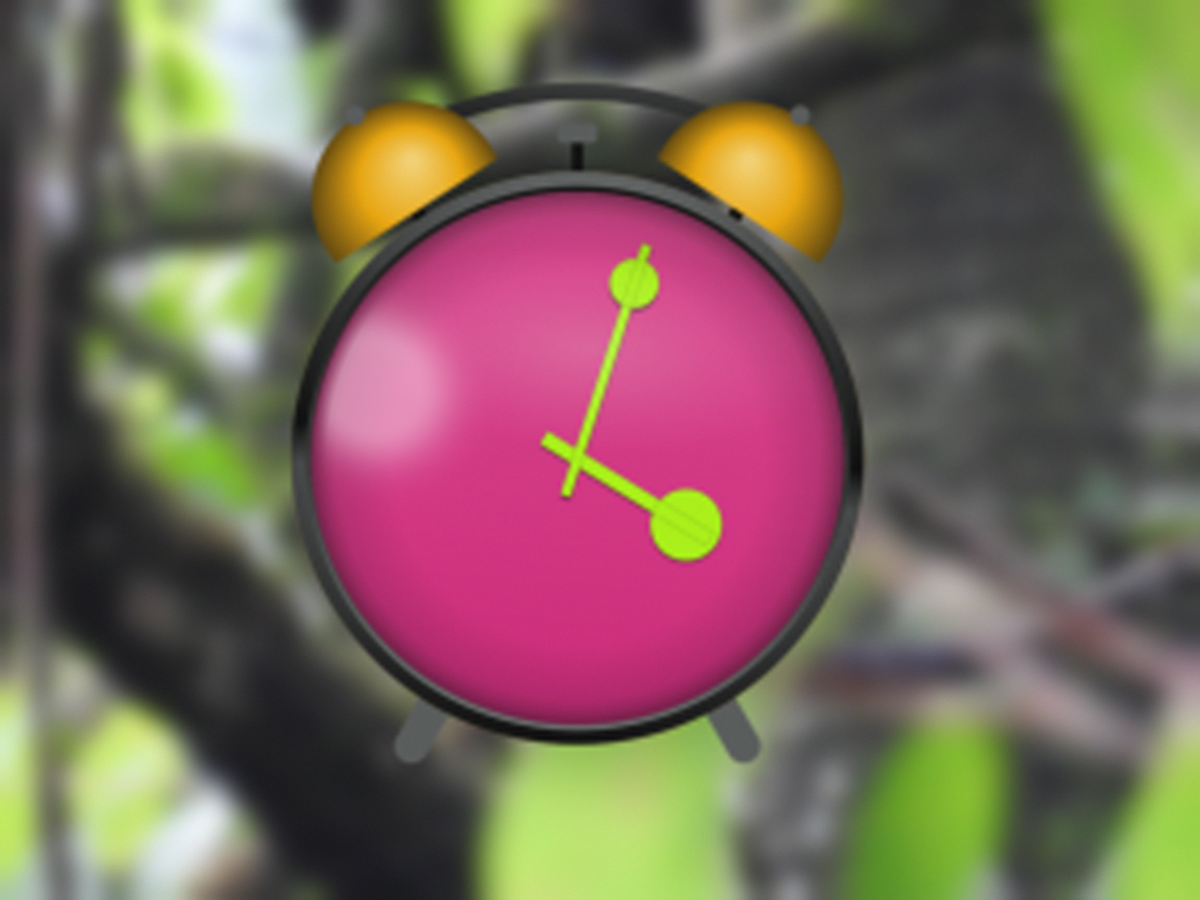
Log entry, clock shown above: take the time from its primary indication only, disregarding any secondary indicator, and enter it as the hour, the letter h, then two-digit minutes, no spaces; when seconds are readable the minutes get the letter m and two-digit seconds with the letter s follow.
4h03
